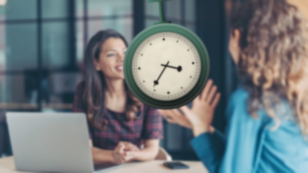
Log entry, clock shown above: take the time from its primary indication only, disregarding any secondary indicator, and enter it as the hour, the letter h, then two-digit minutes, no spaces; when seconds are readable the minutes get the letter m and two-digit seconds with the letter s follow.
3h36
